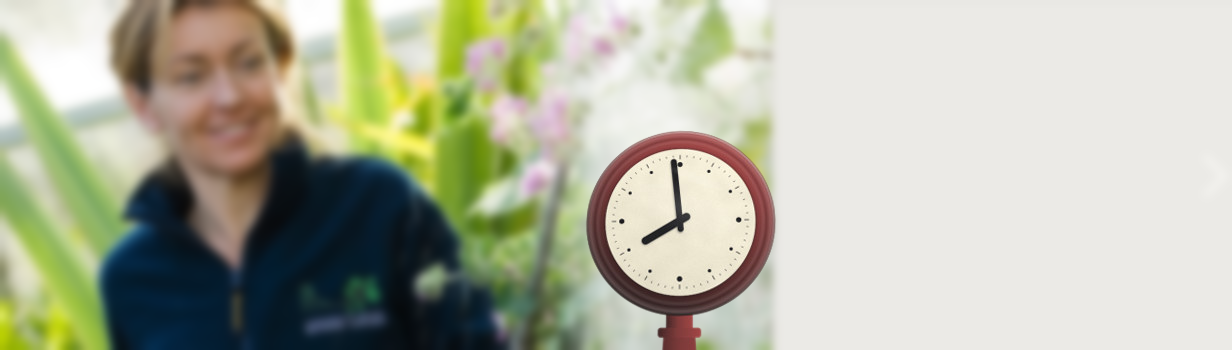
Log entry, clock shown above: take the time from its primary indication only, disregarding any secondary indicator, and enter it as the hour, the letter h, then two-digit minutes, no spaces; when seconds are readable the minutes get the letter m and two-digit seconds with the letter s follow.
7h59
